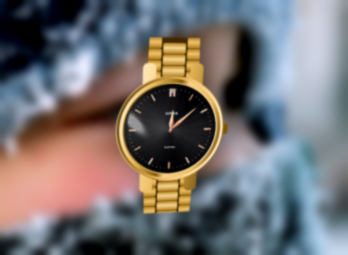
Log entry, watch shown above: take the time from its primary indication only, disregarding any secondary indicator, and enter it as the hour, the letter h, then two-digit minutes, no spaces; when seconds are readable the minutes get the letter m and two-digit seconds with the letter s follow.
12h08
